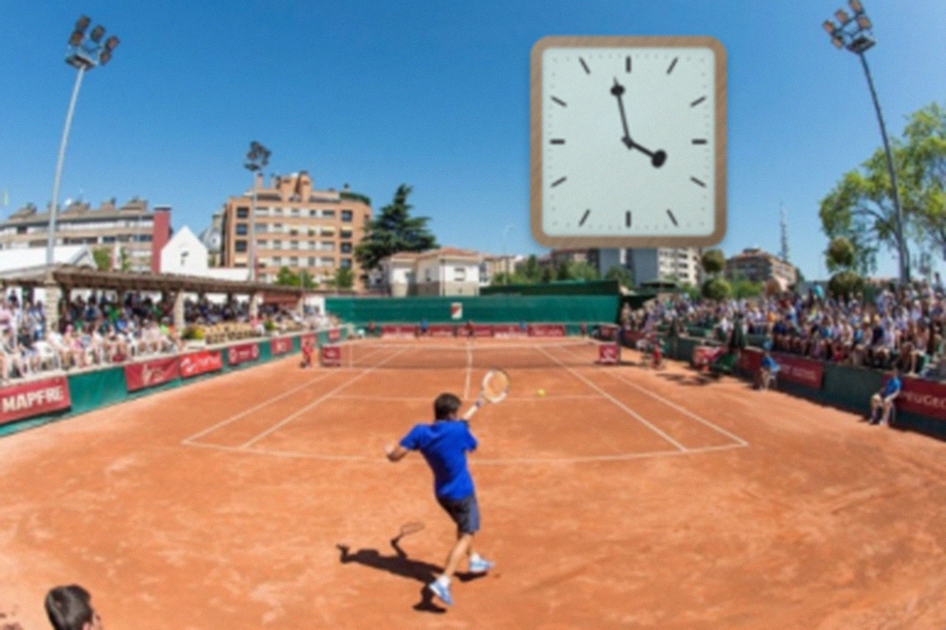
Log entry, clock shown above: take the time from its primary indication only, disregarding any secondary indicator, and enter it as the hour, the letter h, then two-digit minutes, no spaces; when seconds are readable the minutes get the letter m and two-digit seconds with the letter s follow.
3h58
